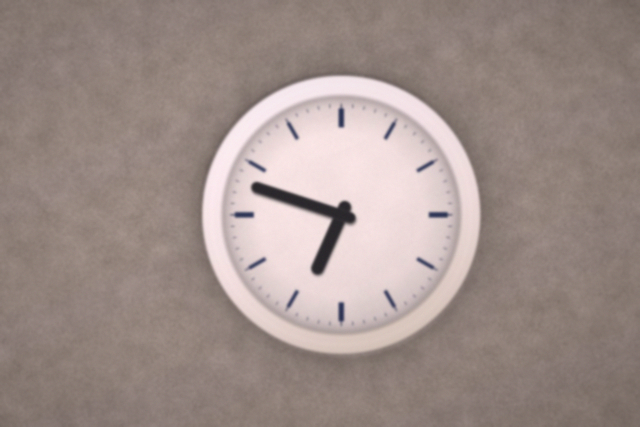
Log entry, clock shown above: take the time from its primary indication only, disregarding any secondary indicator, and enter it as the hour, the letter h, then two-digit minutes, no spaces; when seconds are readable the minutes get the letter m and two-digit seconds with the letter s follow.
6h48
